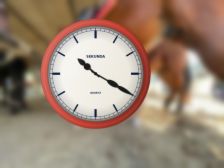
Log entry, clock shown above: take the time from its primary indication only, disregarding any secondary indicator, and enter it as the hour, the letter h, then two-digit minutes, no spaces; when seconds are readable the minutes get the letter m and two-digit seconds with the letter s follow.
10h20
